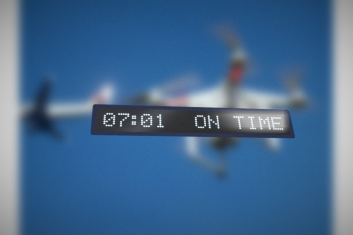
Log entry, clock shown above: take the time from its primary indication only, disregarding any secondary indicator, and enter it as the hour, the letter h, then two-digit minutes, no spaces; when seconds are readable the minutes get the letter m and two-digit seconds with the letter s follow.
7h01
